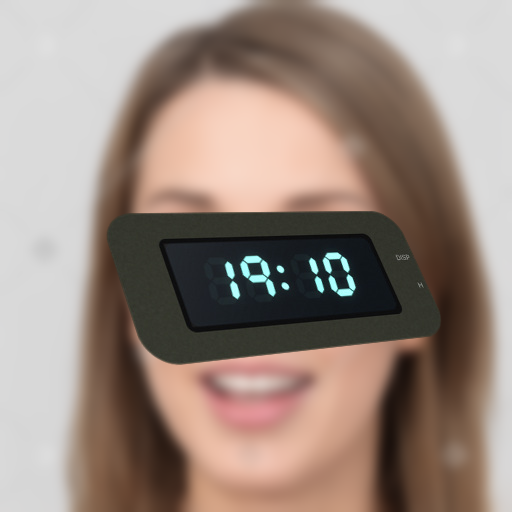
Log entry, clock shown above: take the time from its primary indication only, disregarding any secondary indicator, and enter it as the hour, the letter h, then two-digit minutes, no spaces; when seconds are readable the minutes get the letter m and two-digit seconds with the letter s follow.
19h10
